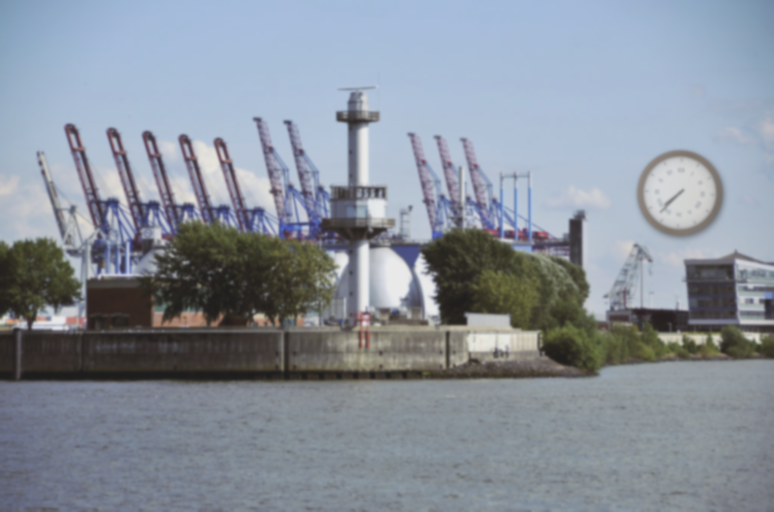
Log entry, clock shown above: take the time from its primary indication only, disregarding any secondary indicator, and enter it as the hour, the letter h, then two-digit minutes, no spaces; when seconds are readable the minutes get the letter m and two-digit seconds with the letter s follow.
7h37
